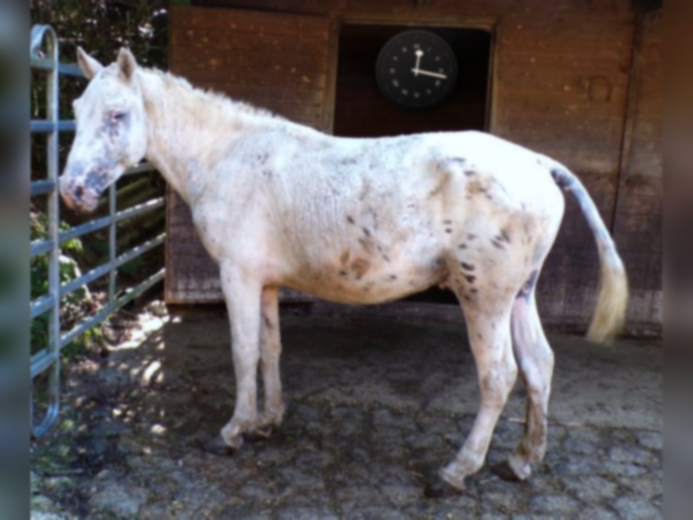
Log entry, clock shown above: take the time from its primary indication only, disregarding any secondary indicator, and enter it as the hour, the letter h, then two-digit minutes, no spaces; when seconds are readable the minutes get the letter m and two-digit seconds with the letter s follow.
12h17
